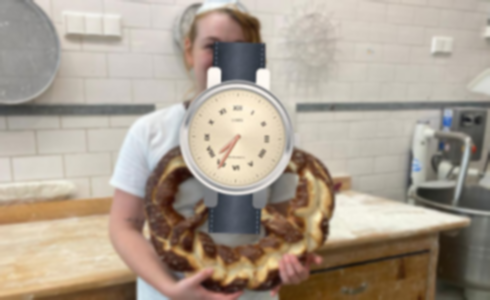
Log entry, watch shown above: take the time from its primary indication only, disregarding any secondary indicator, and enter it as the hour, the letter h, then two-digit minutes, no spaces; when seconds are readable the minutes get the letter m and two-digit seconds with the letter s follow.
7h35
